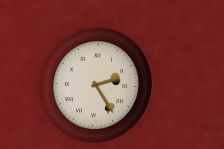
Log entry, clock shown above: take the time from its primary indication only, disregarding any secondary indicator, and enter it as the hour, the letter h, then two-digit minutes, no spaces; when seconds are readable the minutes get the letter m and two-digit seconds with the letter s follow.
2h24
